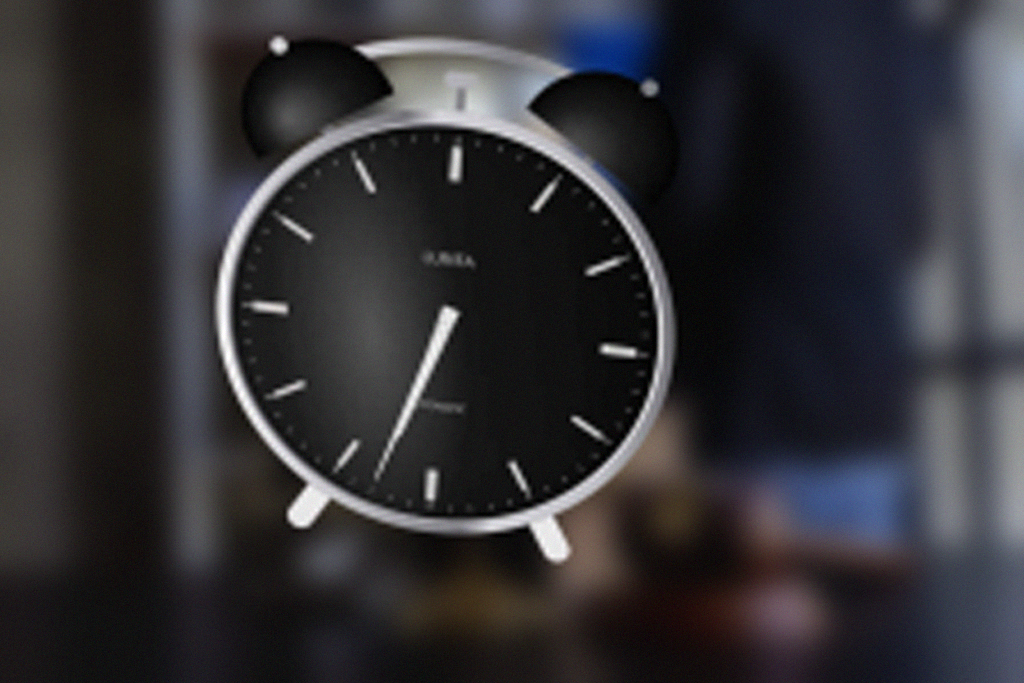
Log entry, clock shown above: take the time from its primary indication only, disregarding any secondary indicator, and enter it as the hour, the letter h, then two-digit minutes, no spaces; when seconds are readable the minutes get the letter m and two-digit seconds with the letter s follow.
6h33
